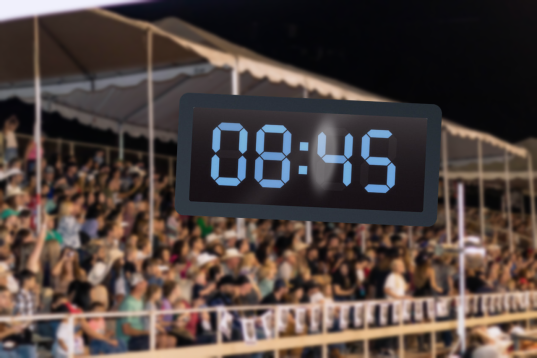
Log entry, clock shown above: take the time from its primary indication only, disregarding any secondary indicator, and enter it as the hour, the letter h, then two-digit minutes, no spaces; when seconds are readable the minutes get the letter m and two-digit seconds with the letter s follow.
8h45
